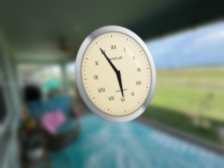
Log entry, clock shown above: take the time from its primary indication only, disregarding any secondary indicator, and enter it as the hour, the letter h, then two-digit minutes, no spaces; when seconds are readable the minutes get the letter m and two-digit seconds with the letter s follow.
5h55
